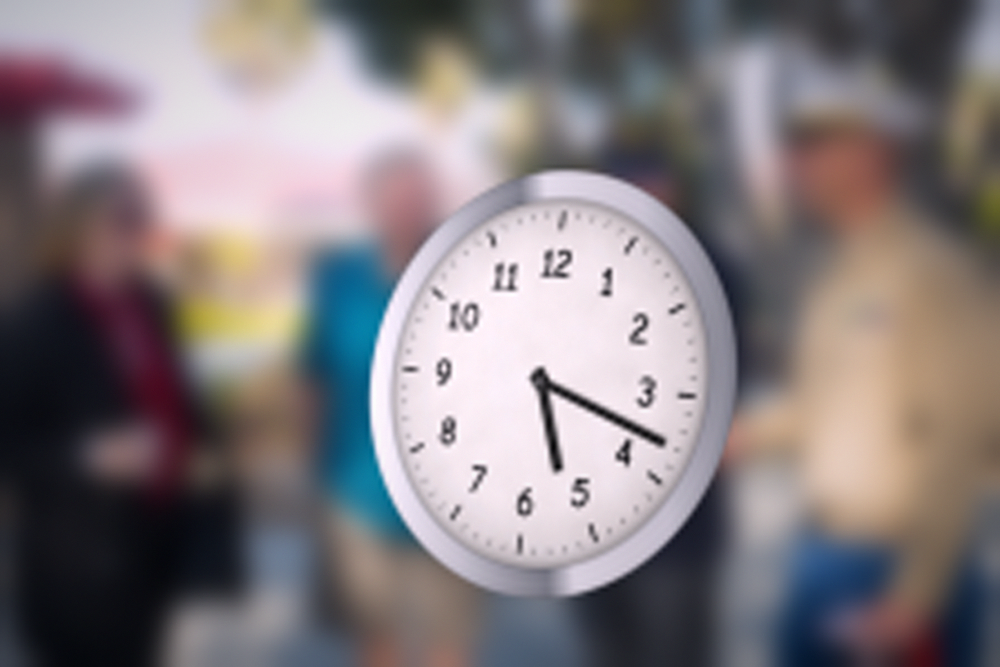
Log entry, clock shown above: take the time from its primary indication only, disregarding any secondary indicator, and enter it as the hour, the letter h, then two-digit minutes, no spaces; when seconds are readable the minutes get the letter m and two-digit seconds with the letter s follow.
5h18
